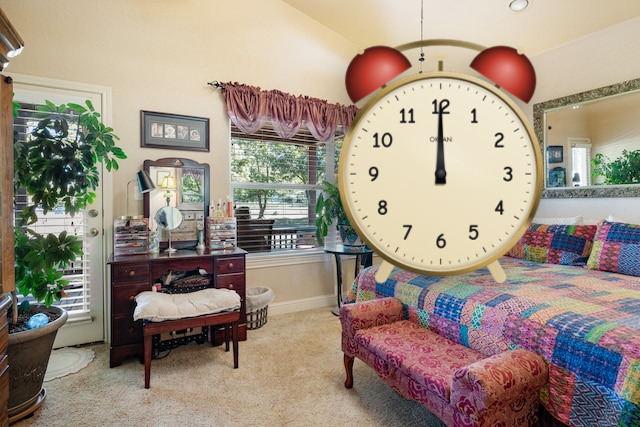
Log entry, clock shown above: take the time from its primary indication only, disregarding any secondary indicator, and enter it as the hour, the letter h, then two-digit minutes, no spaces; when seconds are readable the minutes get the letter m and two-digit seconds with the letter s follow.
12h00
